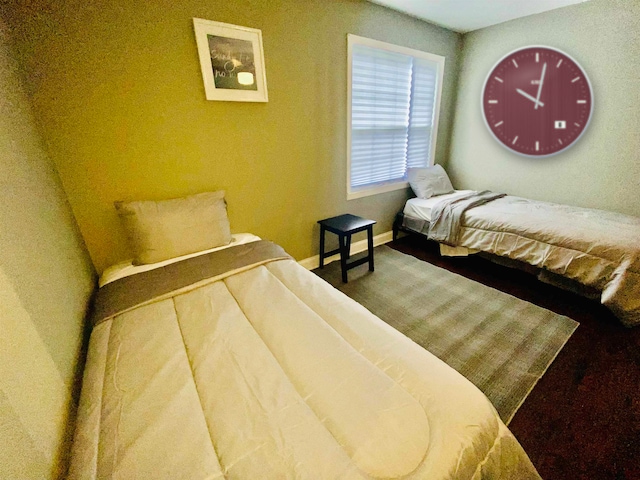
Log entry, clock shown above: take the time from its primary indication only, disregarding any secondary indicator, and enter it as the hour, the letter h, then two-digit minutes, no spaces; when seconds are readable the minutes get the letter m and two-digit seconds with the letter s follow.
10h02
